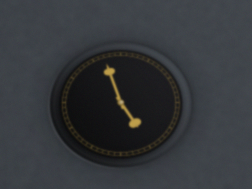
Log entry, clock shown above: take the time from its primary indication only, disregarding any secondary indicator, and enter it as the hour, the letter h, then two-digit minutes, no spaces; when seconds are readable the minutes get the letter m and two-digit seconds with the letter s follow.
4h57
